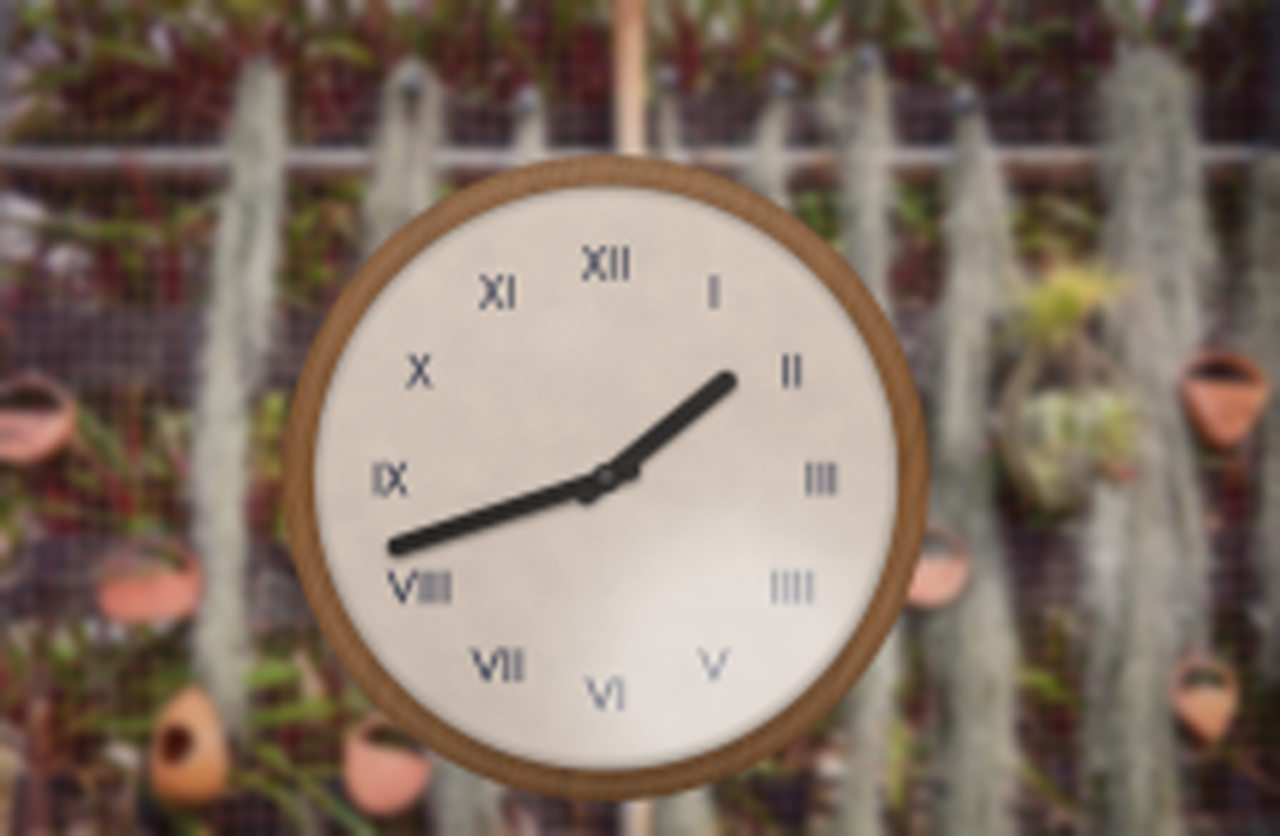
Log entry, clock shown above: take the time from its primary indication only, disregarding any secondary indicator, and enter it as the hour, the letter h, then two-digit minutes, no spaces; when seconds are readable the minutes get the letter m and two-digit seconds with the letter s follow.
1h42
